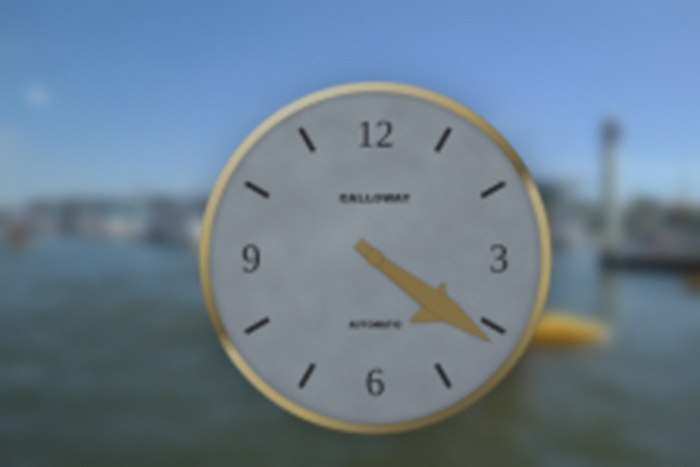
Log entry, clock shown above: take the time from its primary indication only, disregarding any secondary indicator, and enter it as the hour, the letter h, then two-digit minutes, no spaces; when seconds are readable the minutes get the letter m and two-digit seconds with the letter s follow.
4h21
